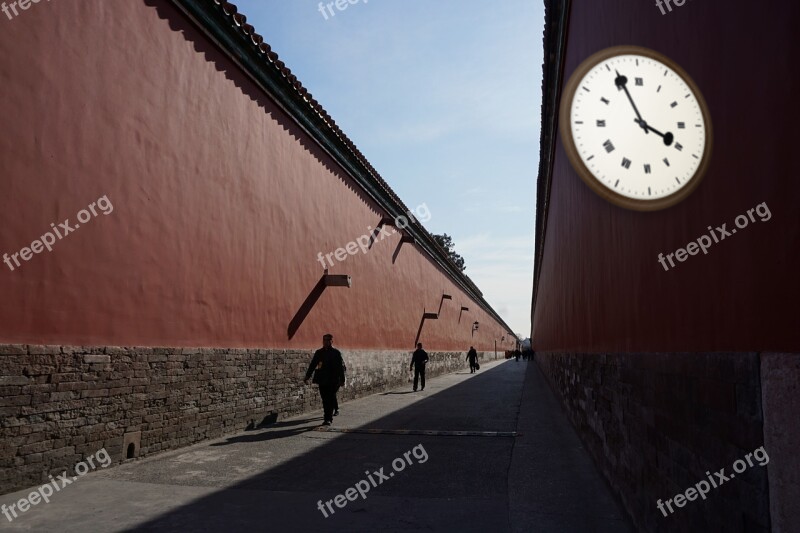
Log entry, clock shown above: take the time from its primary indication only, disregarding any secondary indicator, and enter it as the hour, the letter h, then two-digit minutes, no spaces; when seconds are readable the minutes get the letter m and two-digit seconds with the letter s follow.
3h56
